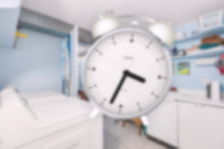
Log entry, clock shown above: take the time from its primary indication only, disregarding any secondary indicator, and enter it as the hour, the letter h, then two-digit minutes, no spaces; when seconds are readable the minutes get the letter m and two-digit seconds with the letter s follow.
3h33
